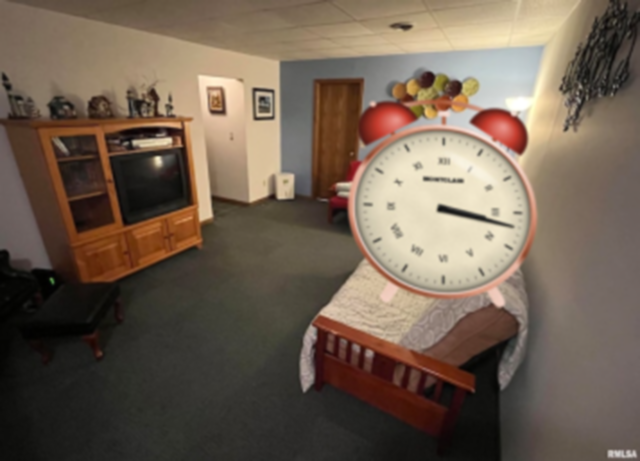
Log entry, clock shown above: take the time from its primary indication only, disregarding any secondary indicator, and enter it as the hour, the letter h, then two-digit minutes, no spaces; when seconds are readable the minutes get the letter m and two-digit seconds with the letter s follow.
3h17
